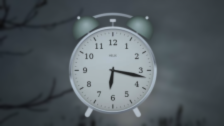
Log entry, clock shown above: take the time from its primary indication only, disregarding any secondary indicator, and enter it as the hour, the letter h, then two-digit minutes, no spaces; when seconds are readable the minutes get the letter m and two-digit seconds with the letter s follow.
6h17
